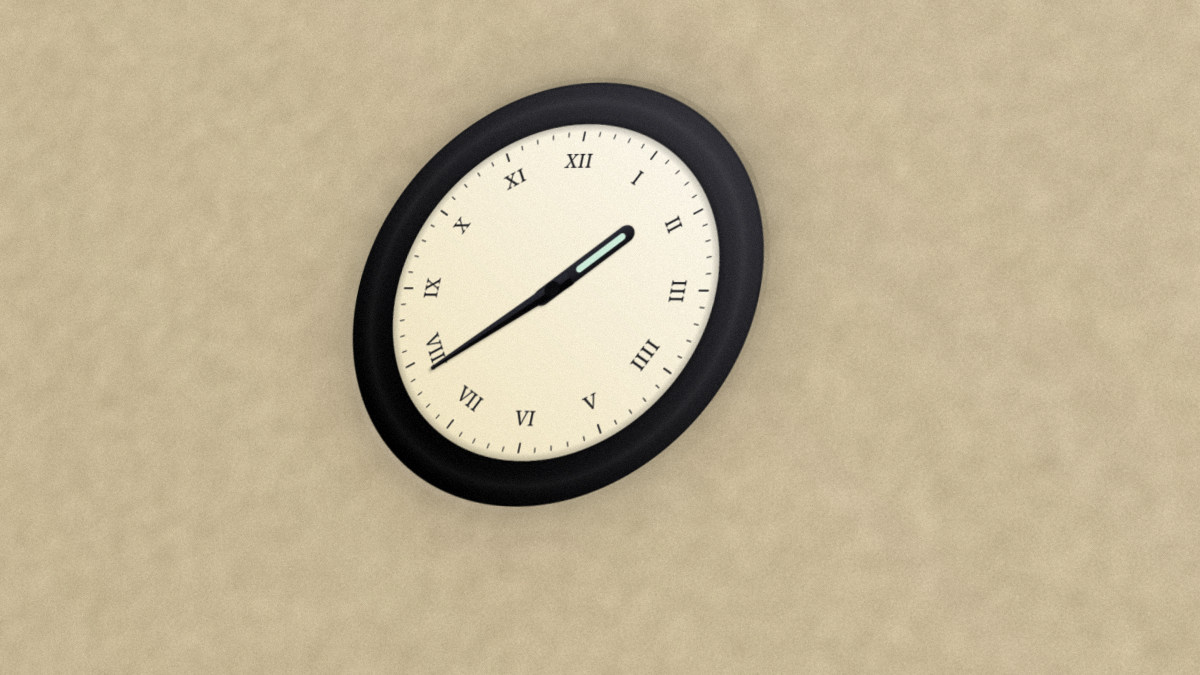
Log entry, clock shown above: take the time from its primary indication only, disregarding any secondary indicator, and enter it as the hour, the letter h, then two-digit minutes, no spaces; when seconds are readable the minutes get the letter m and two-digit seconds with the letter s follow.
1h39
